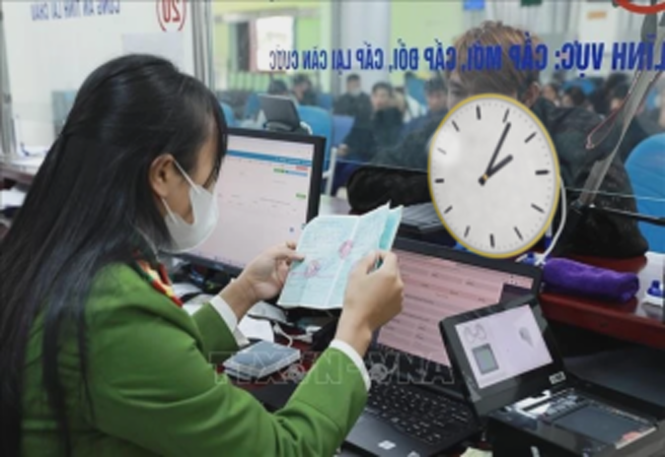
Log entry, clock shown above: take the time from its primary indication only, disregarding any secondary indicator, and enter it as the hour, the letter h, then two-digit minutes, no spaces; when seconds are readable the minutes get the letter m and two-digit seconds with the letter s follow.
2h06
